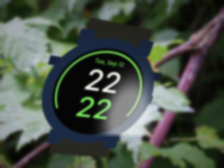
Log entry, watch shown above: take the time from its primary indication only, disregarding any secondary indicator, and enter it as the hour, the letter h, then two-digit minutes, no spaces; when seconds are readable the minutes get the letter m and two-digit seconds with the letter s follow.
22h22
